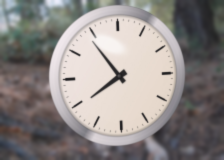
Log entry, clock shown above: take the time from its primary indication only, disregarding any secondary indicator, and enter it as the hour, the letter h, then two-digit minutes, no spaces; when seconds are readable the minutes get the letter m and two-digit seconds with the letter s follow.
7h54
